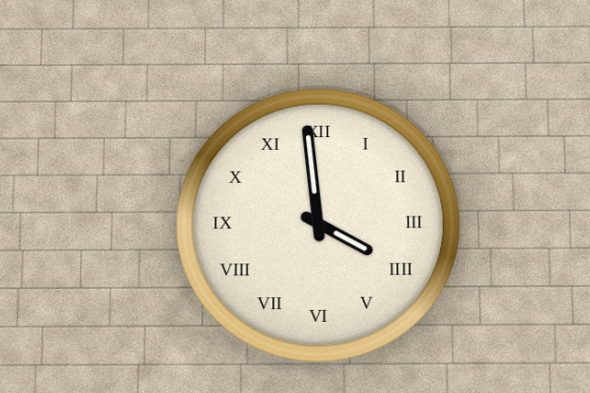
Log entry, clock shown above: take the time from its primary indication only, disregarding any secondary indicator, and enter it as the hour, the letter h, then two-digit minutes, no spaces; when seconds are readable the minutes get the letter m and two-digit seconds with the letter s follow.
3h59
